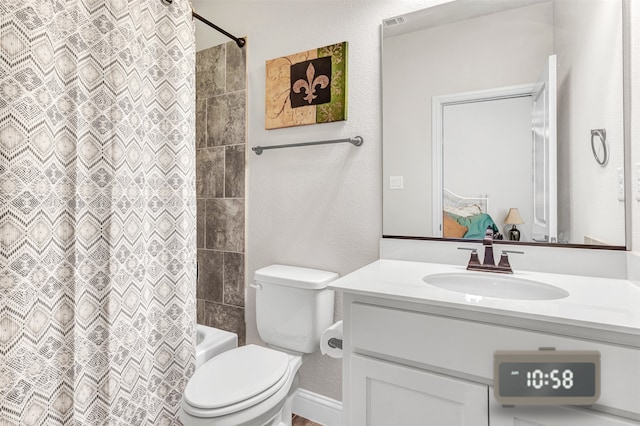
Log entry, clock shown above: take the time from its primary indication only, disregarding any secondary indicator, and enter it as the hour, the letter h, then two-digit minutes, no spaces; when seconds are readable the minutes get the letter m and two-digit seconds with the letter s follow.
10h58
